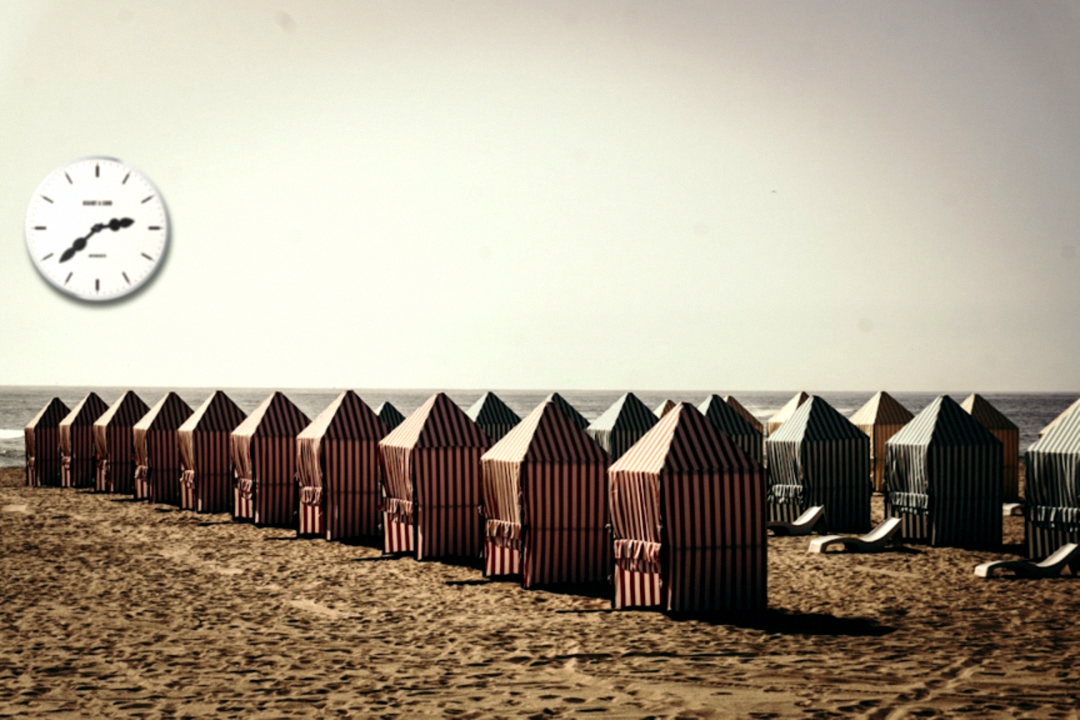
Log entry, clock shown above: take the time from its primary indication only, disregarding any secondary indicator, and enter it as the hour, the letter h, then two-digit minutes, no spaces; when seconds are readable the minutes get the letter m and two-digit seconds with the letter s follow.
2h38
